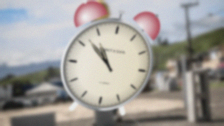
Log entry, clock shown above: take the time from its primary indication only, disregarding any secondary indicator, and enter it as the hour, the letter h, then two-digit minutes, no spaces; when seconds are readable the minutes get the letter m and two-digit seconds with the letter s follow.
10h52
